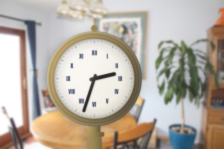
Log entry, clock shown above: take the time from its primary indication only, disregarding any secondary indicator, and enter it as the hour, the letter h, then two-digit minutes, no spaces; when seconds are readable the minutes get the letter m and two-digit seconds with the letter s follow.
2h33
